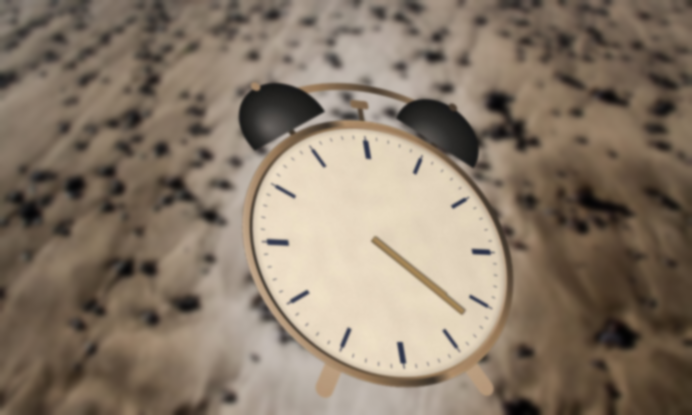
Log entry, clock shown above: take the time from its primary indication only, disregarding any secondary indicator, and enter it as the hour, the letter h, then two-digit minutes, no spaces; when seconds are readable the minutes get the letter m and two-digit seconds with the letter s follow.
4h22
